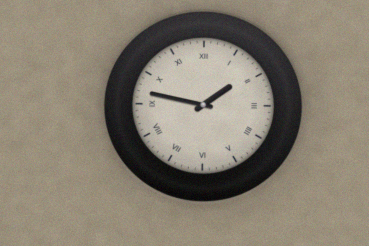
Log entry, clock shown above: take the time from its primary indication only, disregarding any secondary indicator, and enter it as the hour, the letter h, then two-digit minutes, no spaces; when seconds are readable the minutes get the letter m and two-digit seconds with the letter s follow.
1h47
